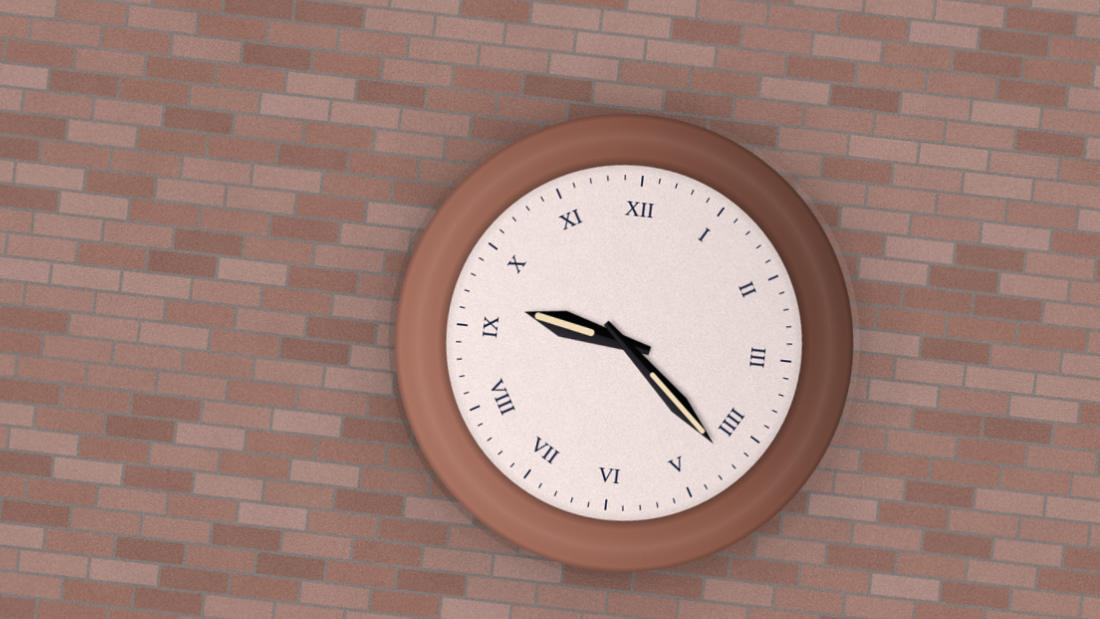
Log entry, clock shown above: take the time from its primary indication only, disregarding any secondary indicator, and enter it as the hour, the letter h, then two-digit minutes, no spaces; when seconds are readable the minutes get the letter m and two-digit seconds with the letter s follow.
9h22
